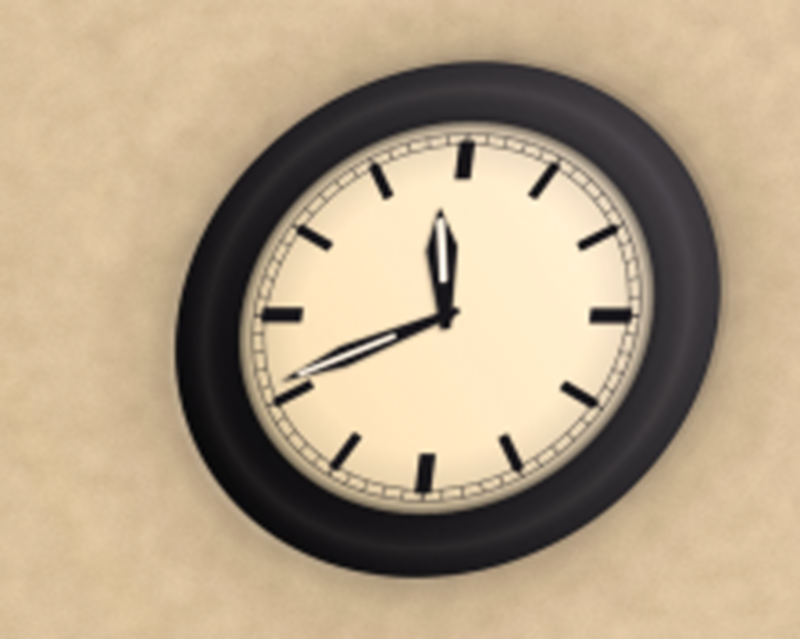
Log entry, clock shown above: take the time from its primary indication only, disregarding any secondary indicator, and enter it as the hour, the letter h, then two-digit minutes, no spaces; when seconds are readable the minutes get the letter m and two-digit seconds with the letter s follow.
11h41
